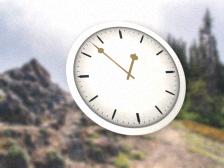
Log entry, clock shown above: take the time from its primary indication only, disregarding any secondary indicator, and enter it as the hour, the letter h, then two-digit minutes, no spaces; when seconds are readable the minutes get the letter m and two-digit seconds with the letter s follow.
12h53
